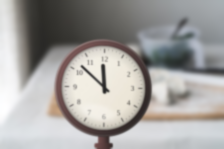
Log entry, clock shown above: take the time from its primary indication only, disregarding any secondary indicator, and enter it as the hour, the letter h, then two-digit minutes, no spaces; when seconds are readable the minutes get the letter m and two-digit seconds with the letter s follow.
11h52
